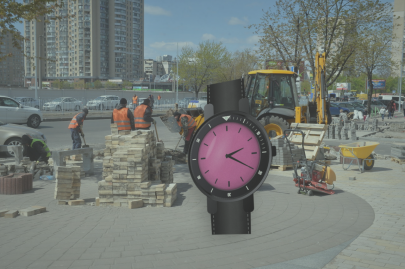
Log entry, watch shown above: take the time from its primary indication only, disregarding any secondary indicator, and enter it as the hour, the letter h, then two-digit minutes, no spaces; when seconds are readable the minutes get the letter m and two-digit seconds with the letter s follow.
2h20
